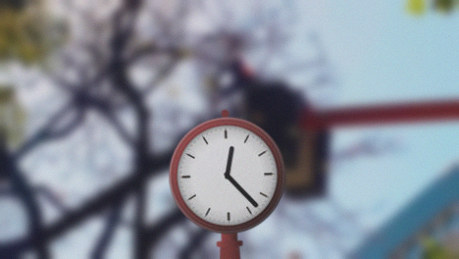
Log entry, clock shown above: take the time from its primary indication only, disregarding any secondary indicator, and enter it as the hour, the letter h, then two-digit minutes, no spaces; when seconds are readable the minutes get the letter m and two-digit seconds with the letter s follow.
12h23
